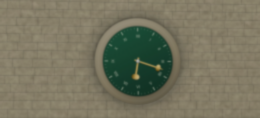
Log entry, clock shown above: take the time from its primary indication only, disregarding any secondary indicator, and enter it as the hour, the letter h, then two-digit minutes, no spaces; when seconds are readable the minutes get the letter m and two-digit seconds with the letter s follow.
6h18
